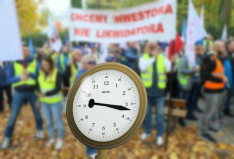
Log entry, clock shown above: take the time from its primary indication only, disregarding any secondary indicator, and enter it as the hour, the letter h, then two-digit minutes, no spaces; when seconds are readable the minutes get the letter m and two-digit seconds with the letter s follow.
9h17
